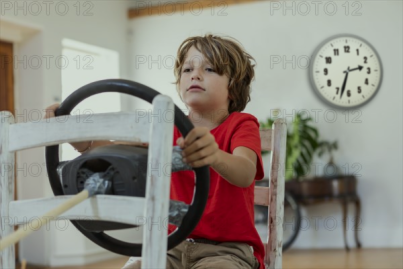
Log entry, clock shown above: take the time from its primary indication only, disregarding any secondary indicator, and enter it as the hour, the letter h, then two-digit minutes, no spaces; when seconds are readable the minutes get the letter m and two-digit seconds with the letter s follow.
2h33
